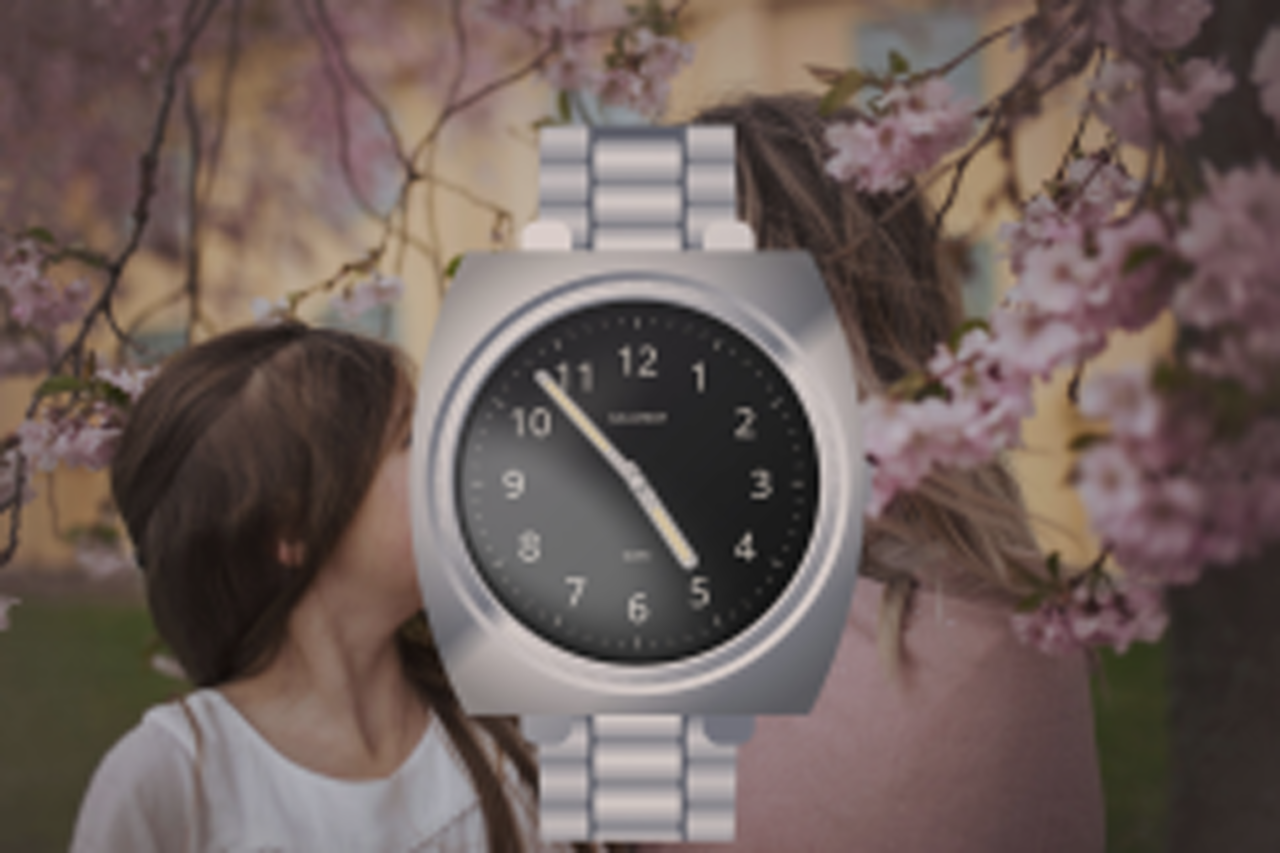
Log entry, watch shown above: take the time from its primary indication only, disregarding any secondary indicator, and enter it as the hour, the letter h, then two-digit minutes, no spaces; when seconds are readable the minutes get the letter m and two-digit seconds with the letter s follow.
4h53
